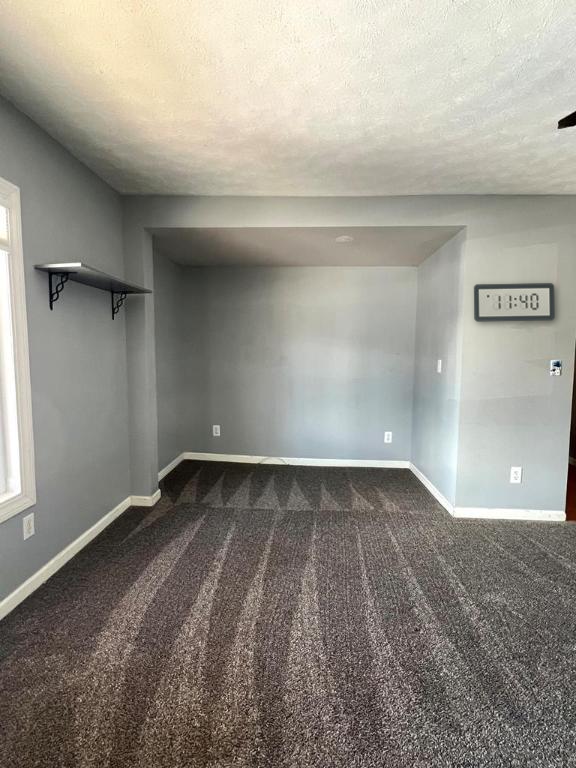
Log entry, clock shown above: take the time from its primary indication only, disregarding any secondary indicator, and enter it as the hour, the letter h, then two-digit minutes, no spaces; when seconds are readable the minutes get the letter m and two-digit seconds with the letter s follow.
11h40
